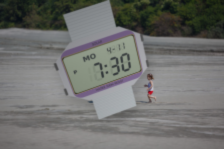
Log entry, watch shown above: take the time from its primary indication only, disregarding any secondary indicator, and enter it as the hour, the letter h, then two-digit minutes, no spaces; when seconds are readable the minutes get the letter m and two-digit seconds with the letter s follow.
7h30
